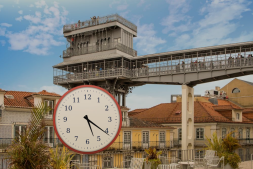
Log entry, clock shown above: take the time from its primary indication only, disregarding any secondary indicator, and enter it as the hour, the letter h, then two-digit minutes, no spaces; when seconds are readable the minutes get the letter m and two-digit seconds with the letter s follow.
5h21
